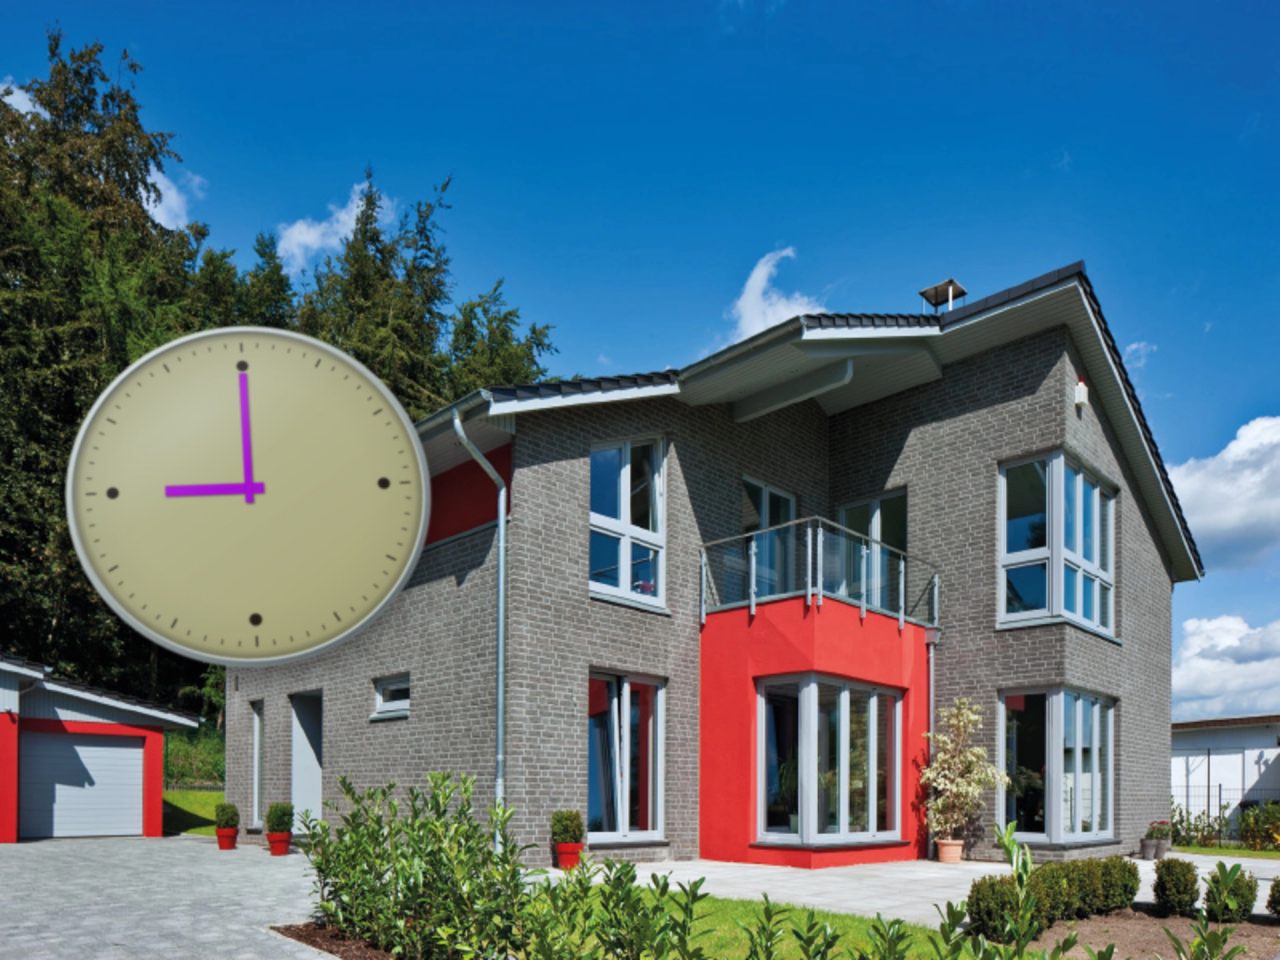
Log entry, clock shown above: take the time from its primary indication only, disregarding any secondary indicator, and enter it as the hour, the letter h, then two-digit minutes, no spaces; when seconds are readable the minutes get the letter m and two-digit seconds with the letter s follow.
9h00
